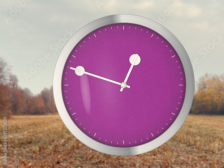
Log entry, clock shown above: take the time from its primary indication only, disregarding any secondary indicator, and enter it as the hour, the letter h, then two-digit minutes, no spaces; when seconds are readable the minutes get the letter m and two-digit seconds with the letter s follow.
12h48
